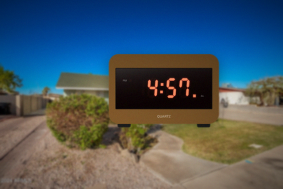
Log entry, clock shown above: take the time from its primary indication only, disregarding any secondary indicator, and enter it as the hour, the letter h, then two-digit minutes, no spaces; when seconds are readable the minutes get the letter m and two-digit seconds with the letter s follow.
4h57
